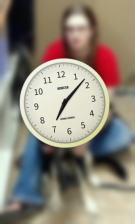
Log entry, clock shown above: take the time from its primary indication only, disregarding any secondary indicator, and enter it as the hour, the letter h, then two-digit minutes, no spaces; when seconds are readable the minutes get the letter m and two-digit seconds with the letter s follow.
7h08
